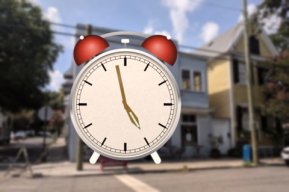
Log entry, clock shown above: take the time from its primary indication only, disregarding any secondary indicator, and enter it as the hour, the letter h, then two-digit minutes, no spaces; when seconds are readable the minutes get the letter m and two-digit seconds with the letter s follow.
4h58
